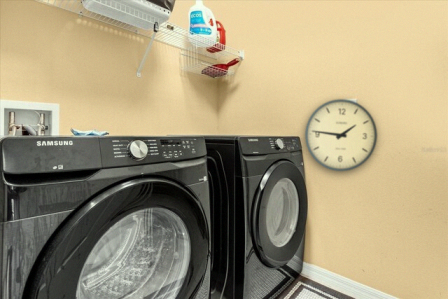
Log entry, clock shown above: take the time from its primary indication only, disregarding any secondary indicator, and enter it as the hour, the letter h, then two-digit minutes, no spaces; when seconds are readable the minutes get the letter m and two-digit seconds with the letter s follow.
1h46
